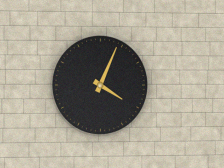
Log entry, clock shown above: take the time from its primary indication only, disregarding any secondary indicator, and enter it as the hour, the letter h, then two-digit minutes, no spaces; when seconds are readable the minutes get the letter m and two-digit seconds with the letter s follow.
4h04
